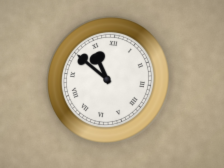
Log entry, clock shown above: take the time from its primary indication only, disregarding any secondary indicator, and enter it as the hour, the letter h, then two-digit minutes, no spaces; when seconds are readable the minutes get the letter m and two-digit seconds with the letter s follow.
10h50
